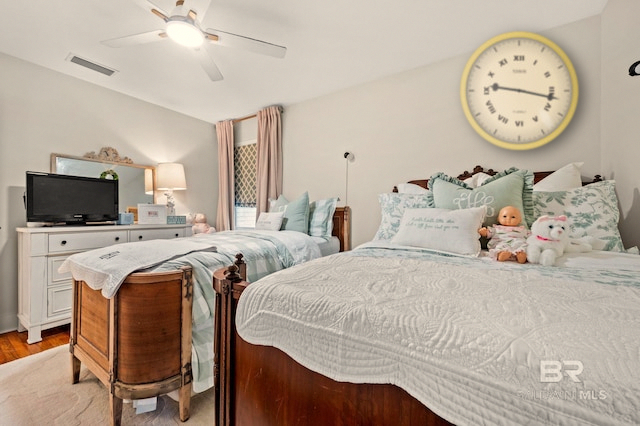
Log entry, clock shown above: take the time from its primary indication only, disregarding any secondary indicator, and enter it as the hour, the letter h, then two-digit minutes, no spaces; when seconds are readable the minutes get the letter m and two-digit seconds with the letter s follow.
9h17
